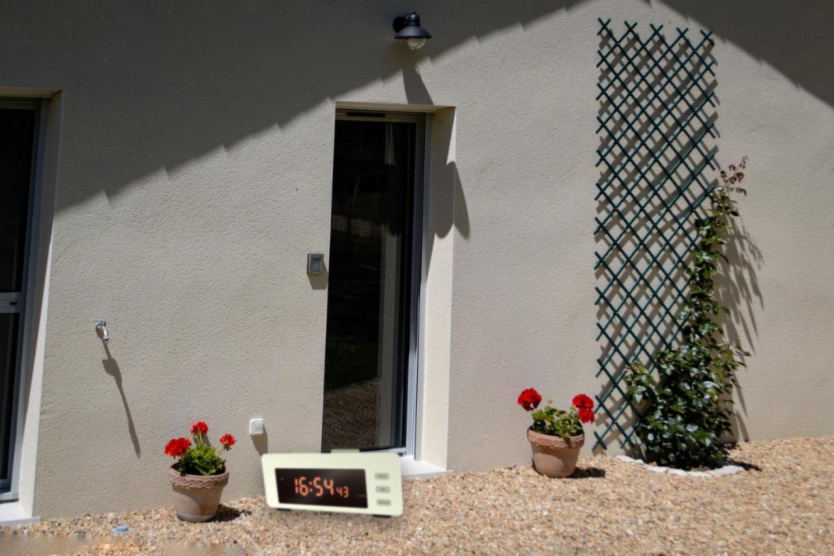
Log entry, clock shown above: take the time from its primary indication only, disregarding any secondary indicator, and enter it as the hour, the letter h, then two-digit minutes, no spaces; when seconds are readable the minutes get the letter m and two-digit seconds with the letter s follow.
16h54
